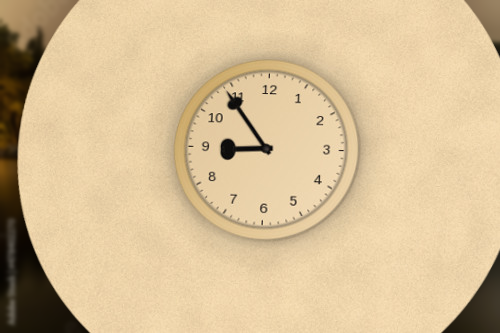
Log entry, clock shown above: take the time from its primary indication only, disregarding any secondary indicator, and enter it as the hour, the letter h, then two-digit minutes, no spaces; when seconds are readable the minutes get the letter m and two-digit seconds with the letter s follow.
8h54
